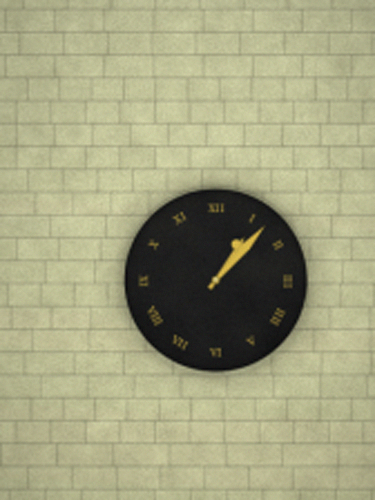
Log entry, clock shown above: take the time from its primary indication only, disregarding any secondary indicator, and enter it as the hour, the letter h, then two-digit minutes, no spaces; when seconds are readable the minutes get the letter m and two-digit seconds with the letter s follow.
1h07
